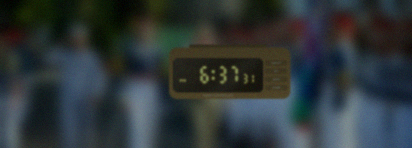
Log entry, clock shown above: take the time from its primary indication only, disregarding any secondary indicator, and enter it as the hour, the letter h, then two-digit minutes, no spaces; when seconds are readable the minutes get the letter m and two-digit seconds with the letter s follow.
6h37
